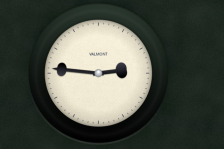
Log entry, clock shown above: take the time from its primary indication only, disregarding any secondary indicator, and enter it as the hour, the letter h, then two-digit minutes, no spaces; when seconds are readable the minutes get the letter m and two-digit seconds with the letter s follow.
2h46
